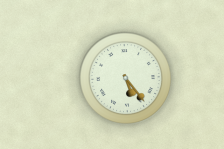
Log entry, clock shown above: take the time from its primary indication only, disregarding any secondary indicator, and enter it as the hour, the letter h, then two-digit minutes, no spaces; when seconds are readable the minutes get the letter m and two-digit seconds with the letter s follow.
5h24
